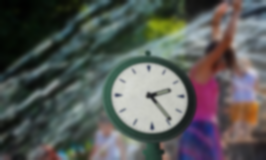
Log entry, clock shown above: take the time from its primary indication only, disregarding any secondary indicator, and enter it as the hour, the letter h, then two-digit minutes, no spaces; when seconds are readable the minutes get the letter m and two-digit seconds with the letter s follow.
2h24
